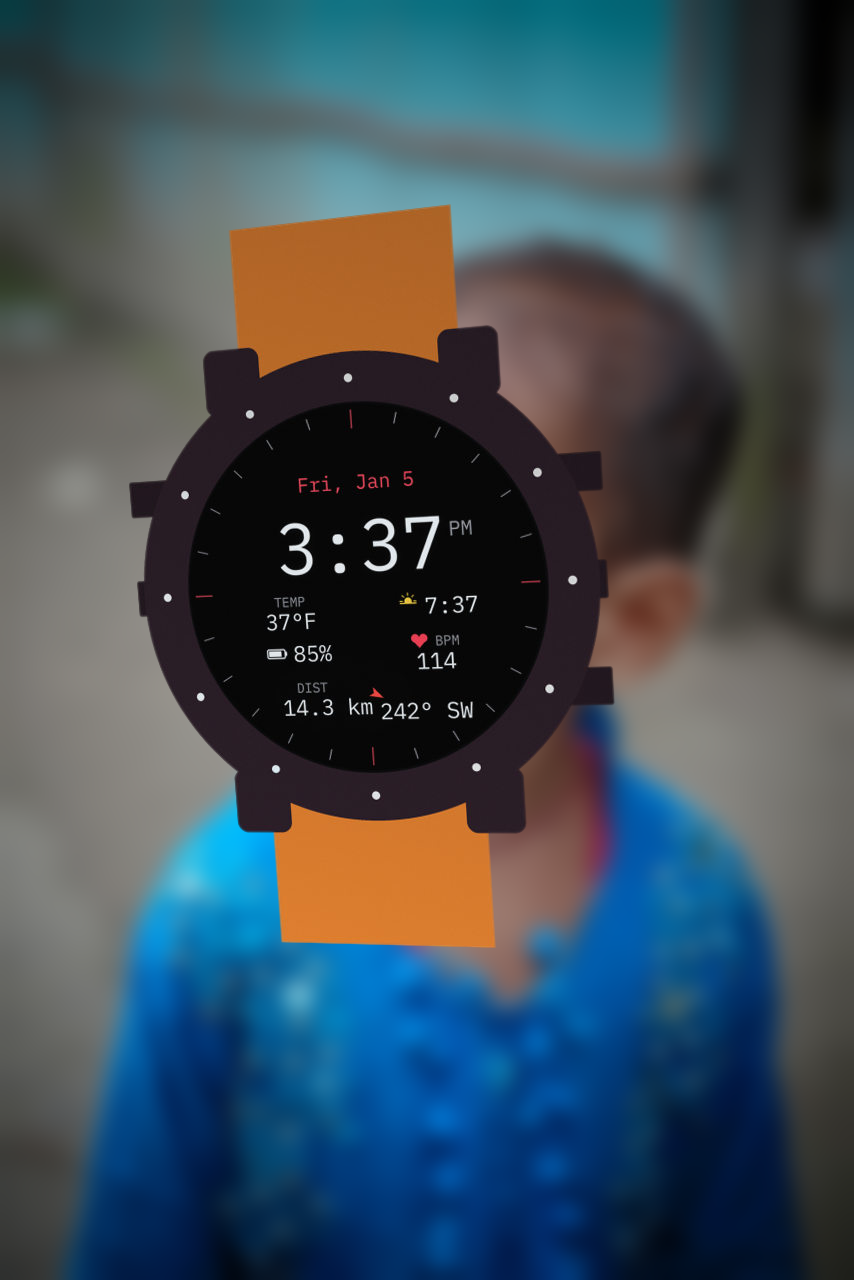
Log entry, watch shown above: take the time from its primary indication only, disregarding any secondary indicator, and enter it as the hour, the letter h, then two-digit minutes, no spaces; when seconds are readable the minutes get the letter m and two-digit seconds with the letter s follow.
3h37
